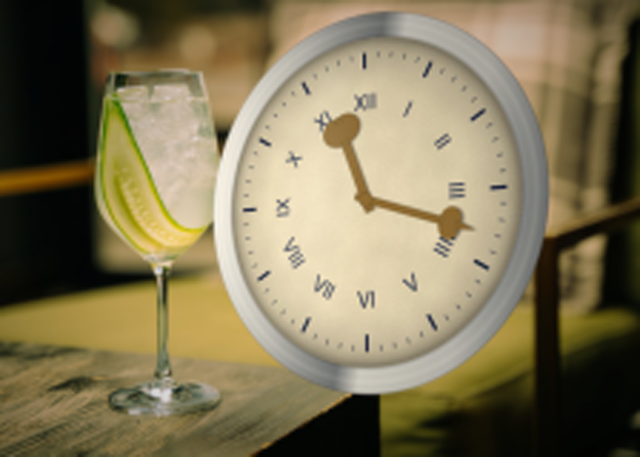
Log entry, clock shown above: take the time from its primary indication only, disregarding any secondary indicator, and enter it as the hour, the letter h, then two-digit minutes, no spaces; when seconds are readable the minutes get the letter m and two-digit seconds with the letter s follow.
11h18
